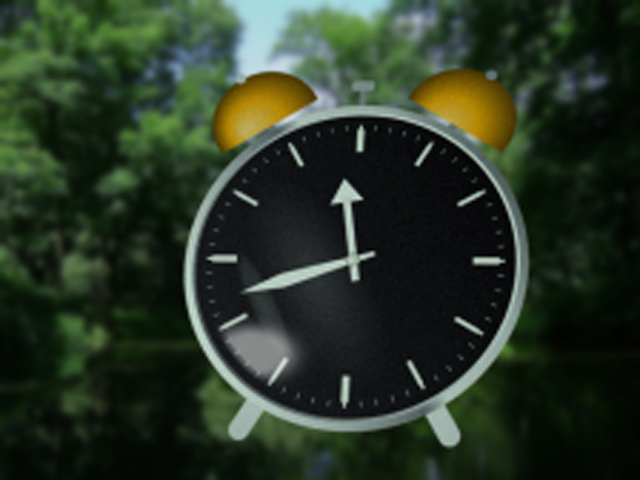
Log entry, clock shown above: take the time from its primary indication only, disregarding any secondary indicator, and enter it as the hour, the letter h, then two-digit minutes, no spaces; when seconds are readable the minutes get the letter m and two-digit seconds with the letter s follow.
11h42
